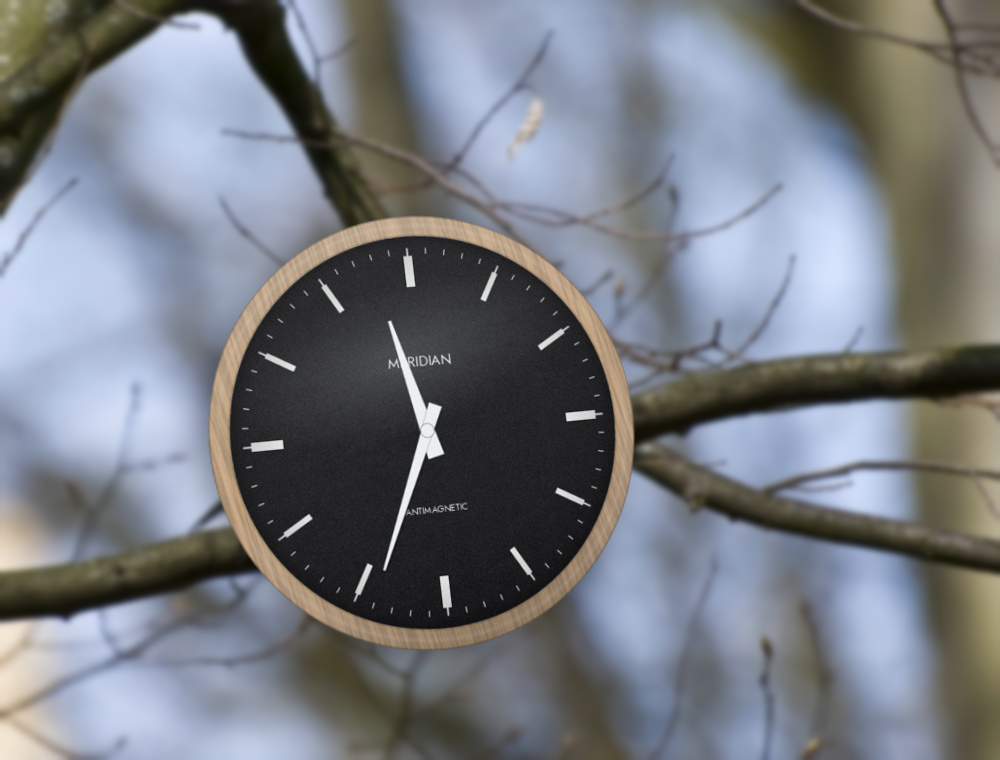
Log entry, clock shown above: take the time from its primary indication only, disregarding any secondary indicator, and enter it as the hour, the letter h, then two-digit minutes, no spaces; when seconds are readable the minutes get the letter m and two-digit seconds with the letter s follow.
11h34
